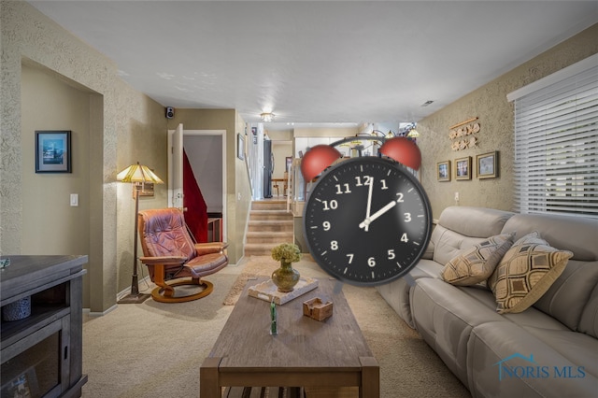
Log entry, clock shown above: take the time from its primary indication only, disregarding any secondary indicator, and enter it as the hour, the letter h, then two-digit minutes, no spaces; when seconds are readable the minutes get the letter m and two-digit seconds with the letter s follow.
2h02
